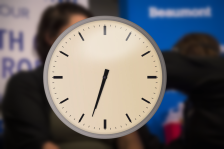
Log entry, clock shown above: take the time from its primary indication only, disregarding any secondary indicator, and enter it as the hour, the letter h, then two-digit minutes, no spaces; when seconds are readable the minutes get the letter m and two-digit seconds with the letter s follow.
6h33
